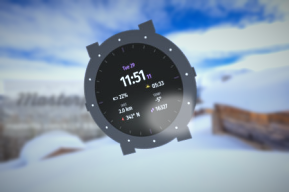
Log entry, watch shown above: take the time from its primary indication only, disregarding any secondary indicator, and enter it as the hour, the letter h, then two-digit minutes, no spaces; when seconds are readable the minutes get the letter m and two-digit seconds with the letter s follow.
11h51
